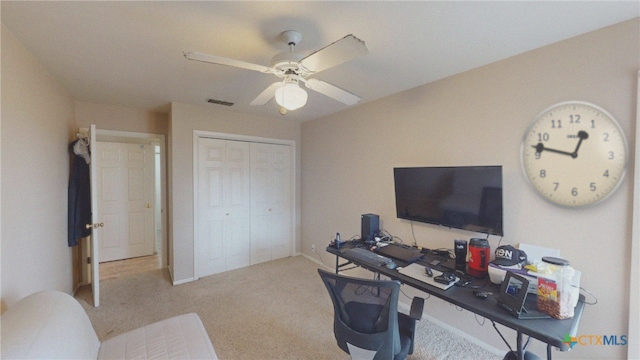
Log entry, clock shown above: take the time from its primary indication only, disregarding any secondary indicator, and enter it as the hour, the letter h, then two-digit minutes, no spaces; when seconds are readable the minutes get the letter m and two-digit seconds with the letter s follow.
12h47
